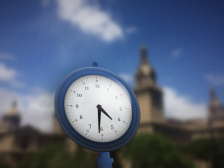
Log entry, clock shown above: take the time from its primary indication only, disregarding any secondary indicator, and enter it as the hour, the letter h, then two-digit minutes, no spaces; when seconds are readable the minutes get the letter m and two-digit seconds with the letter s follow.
4h31
